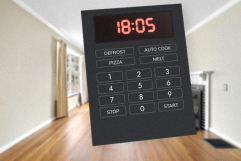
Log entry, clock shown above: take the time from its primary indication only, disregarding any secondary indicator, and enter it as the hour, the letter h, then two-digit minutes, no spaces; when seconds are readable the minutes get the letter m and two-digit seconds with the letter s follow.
18h05
